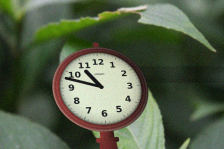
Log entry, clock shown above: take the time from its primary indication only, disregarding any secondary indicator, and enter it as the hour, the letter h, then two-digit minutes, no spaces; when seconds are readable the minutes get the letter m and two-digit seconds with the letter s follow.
10h48
